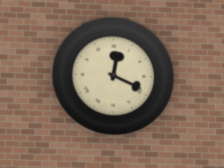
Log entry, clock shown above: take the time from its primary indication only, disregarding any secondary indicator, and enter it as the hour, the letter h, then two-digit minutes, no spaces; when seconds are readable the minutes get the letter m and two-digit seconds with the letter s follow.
12h19
